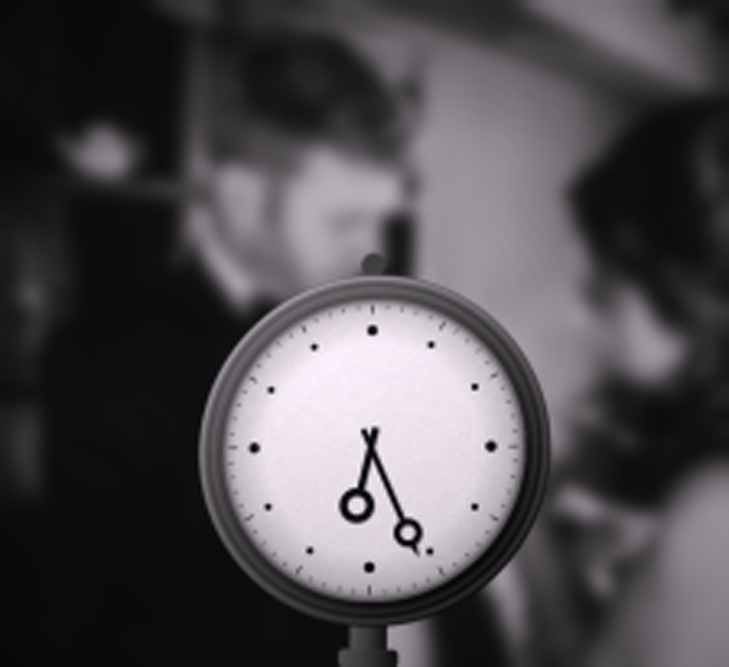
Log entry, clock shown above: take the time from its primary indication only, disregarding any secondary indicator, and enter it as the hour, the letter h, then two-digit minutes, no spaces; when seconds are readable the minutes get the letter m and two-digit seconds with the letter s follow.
6h26
